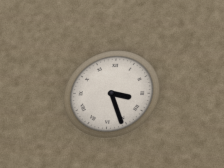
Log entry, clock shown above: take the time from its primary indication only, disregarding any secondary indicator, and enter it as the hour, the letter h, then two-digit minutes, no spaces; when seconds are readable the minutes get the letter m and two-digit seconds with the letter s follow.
3h26
